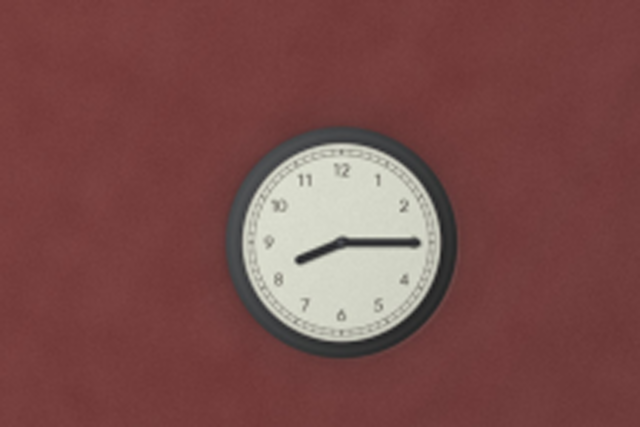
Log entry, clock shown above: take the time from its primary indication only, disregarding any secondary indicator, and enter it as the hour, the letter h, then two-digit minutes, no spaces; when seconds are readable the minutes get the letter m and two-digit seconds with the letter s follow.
8h15
